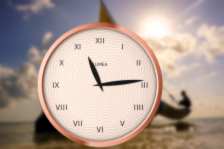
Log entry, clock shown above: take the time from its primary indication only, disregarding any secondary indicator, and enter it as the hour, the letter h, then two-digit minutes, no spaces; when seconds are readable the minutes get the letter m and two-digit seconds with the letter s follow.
11h14
